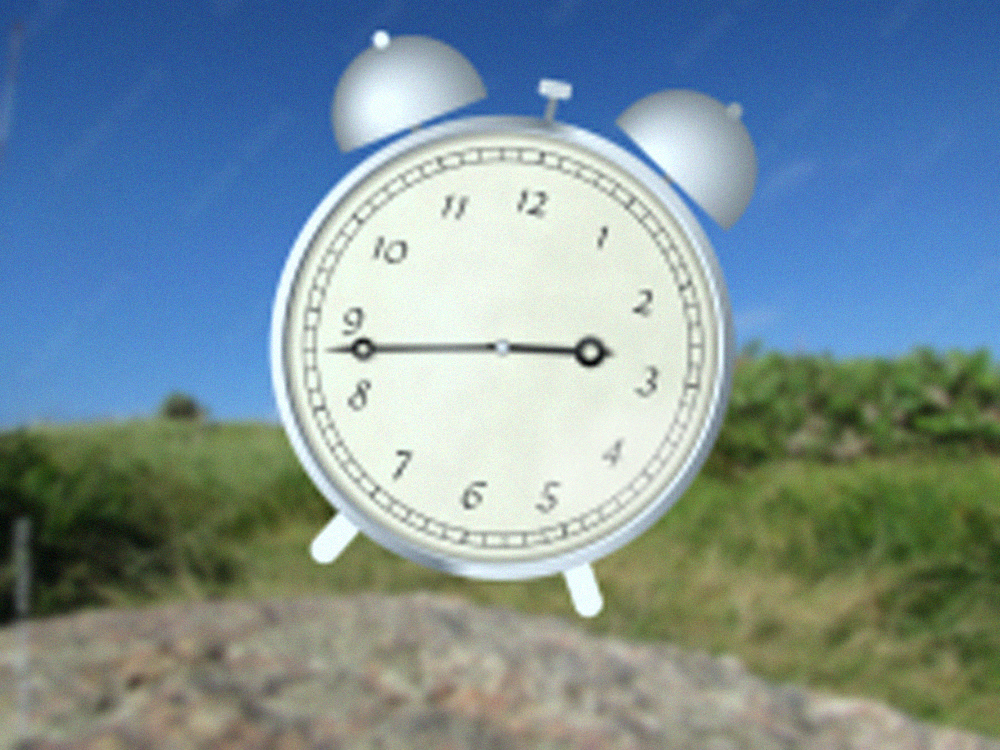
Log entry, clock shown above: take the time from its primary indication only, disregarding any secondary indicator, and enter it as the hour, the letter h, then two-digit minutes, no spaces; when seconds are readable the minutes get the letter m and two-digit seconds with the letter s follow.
2h43
